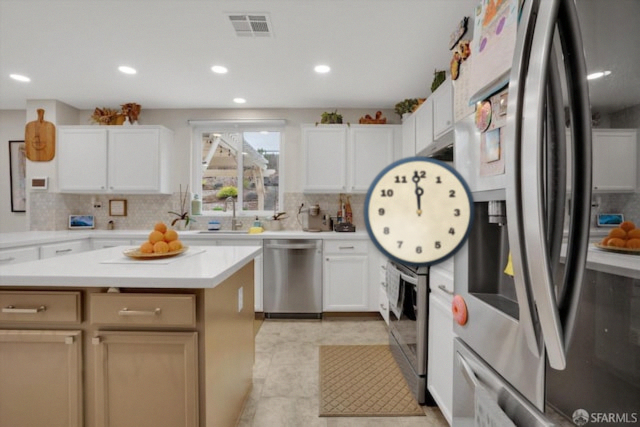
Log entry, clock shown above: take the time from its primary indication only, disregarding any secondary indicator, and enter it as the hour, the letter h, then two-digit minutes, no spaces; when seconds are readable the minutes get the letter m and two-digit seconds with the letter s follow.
11h59
